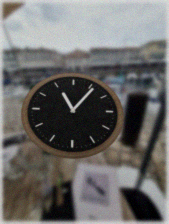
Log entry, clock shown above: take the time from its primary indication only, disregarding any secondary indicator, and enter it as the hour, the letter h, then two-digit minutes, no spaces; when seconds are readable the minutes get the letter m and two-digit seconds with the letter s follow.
11h06
